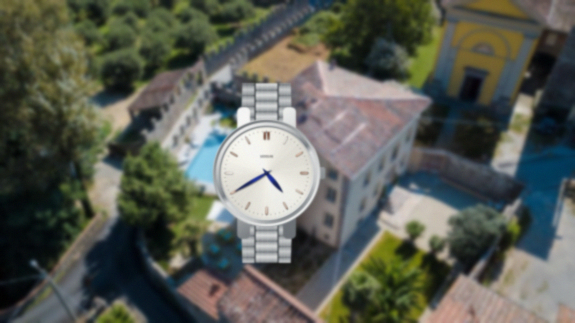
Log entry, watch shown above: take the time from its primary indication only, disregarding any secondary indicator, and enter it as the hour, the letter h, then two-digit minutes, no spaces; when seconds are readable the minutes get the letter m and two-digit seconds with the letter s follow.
4h40
